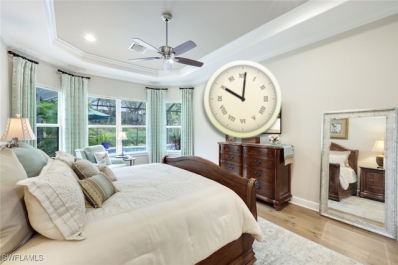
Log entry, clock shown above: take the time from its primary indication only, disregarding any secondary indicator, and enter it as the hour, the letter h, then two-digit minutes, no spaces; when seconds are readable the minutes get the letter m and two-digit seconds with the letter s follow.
10h01
